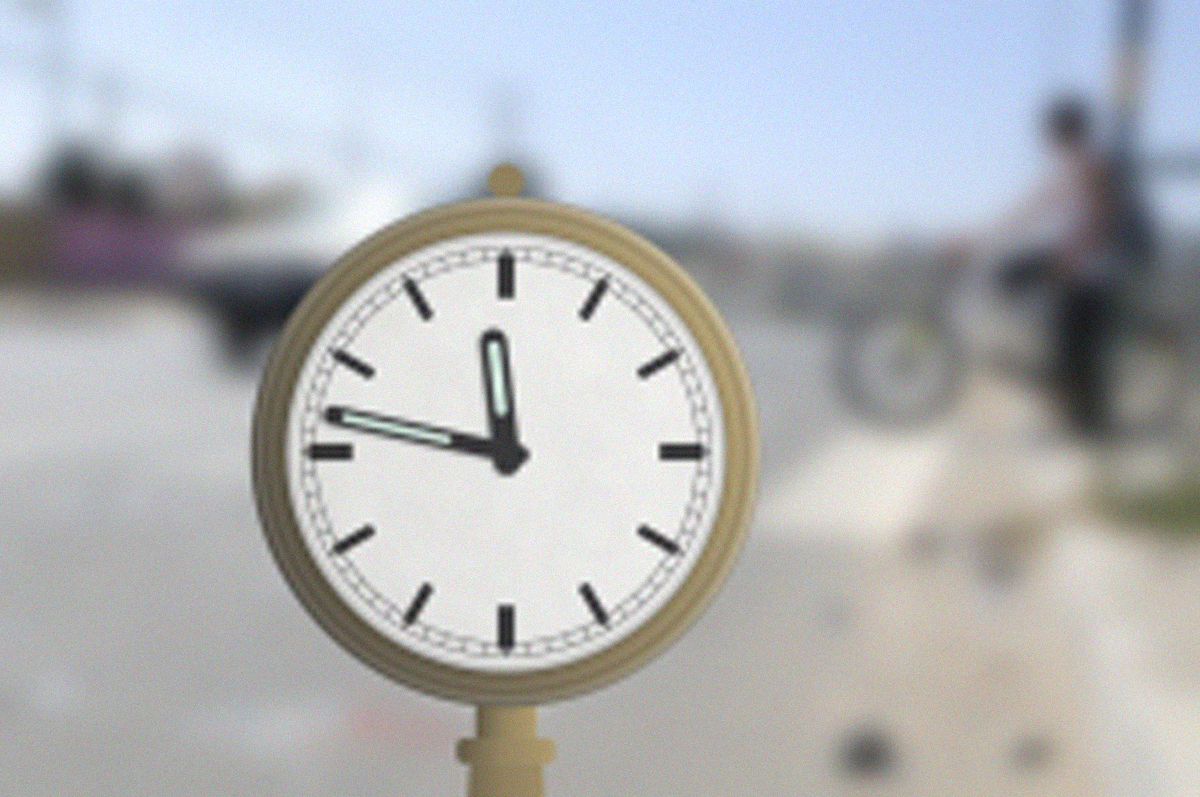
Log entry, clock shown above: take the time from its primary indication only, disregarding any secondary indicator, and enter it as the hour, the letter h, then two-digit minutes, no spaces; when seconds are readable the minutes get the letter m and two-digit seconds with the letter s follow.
11h47
